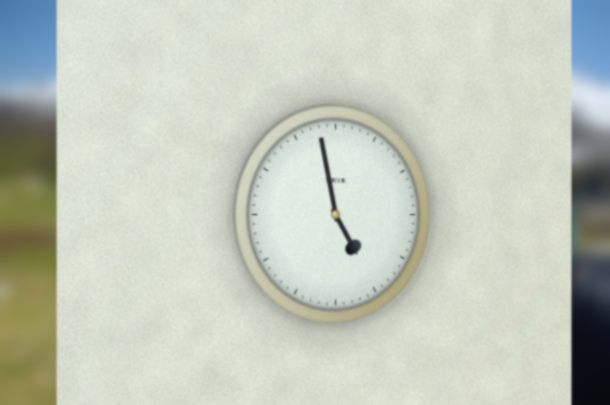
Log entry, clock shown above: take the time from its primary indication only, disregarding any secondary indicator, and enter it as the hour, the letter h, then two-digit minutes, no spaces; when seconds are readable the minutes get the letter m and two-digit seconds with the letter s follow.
4h58
